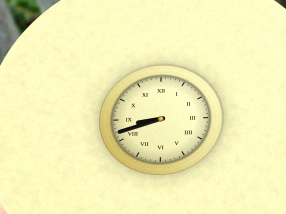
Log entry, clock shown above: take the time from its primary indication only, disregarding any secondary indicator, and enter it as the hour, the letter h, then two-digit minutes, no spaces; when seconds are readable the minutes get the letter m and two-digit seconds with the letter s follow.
8h42
